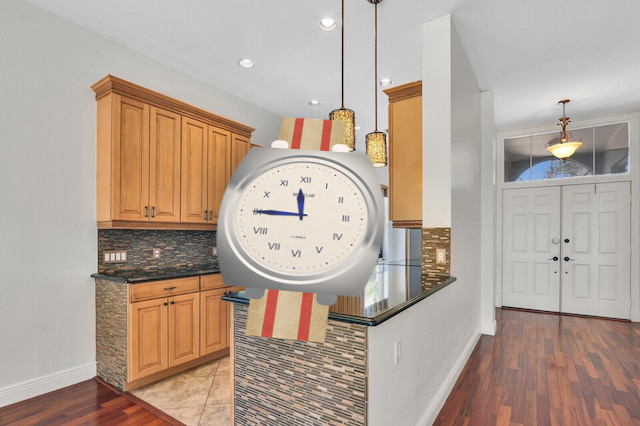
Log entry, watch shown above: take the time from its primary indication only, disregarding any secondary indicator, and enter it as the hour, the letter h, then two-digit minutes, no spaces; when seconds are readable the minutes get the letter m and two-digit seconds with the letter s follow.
11h45
